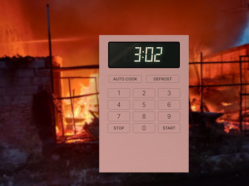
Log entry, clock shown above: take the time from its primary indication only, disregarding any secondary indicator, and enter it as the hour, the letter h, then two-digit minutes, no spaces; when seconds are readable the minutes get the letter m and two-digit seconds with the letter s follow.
3h02
